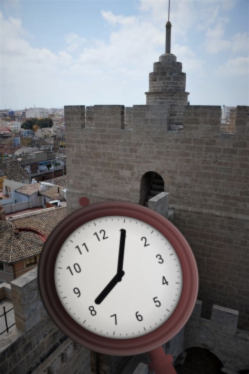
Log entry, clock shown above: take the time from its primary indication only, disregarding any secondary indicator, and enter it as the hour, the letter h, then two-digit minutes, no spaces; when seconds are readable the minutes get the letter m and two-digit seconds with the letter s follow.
8h05
